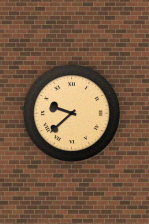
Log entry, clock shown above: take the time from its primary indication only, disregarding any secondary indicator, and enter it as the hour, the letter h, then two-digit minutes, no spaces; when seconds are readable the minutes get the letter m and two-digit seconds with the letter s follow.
9h38
